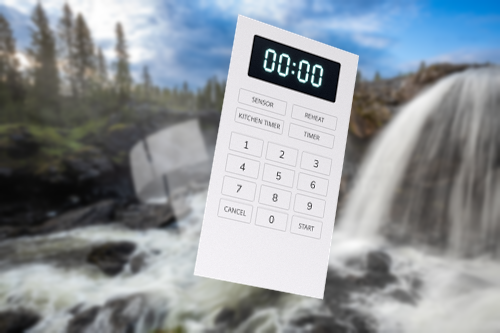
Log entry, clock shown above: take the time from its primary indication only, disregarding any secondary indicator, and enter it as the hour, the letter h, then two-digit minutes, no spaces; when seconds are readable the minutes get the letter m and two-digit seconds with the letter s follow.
0h00
